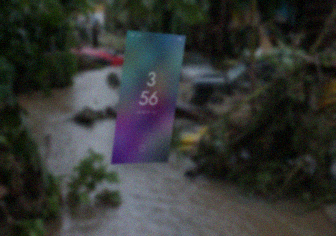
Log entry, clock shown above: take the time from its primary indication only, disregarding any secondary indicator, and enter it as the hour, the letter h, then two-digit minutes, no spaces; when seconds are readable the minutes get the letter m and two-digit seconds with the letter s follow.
3h56
